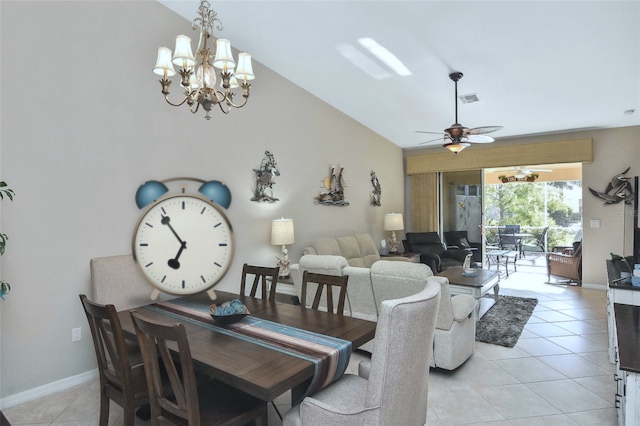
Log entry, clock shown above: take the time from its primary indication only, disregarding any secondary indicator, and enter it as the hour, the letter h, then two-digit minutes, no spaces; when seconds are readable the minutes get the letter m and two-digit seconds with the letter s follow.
6h54
